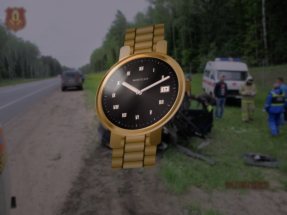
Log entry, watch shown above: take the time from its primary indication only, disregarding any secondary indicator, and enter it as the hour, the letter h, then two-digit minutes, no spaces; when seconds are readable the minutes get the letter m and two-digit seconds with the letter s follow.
10h11
